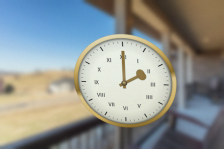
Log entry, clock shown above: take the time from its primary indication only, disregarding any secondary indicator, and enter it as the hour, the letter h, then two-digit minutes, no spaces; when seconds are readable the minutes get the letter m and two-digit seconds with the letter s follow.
2h00
